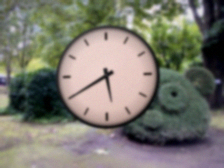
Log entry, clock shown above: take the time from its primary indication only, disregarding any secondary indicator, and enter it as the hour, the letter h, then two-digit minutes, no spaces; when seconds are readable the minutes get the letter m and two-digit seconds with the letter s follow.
5h40
